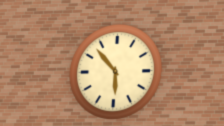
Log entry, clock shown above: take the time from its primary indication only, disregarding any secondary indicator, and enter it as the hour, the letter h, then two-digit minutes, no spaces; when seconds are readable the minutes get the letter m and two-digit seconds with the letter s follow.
5h53
